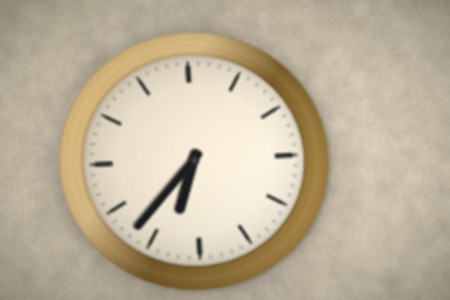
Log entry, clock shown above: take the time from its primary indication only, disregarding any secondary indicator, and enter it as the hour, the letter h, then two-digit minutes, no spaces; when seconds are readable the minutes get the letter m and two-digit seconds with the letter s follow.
6h37
